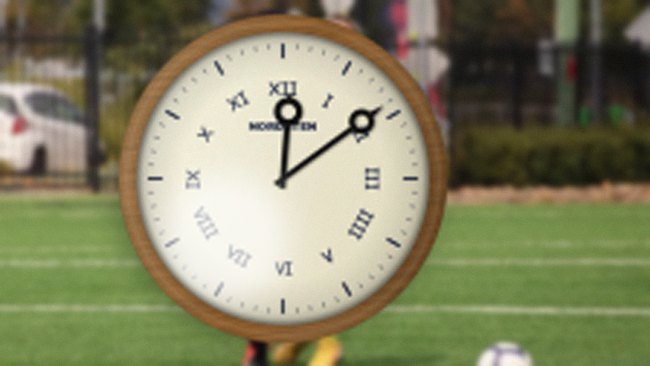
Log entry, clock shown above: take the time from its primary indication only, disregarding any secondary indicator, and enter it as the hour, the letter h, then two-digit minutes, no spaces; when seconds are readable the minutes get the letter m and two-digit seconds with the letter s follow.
12h09
